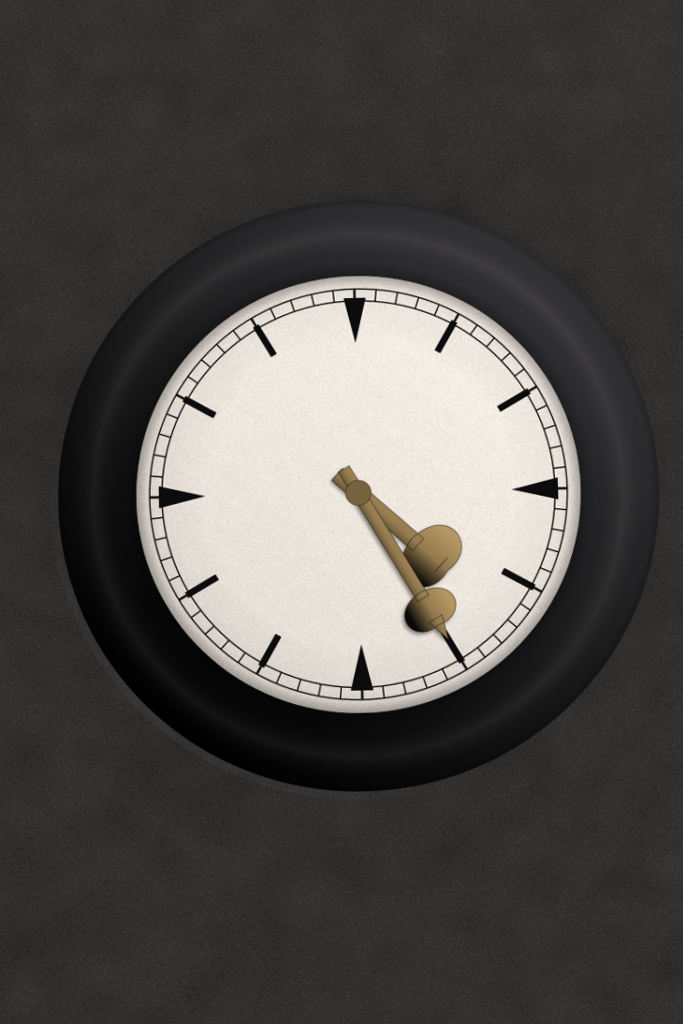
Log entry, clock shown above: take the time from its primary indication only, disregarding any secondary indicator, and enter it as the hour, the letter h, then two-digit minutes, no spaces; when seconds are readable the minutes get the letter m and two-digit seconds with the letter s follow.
4h25
